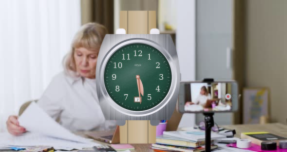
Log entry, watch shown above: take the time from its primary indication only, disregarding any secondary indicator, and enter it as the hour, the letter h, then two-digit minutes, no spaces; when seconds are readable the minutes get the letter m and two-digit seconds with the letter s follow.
5h29
